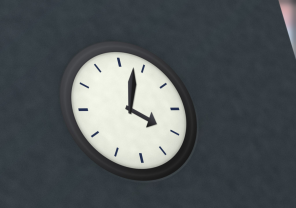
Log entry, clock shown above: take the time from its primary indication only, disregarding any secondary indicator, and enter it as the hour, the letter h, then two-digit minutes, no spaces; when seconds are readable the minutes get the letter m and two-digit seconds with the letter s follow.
4h03
